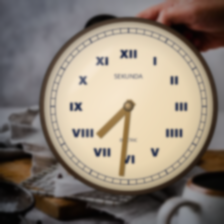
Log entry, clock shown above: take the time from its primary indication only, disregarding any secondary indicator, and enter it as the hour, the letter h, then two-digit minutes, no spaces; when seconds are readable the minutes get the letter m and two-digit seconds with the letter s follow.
7h31
